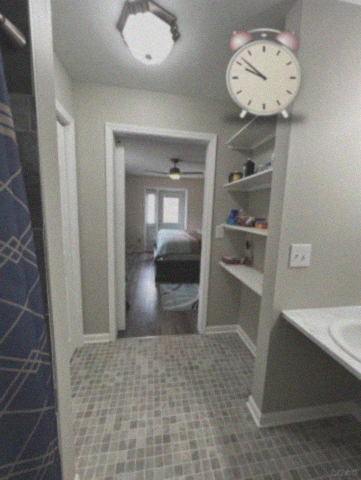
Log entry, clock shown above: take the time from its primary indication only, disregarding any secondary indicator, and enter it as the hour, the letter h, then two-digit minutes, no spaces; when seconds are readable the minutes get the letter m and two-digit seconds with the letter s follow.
9h52
